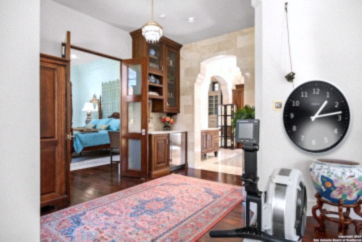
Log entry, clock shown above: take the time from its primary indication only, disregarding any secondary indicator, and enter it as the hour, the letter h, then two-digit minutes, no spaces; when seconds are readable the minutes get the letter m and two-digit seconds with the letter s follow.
1h13
